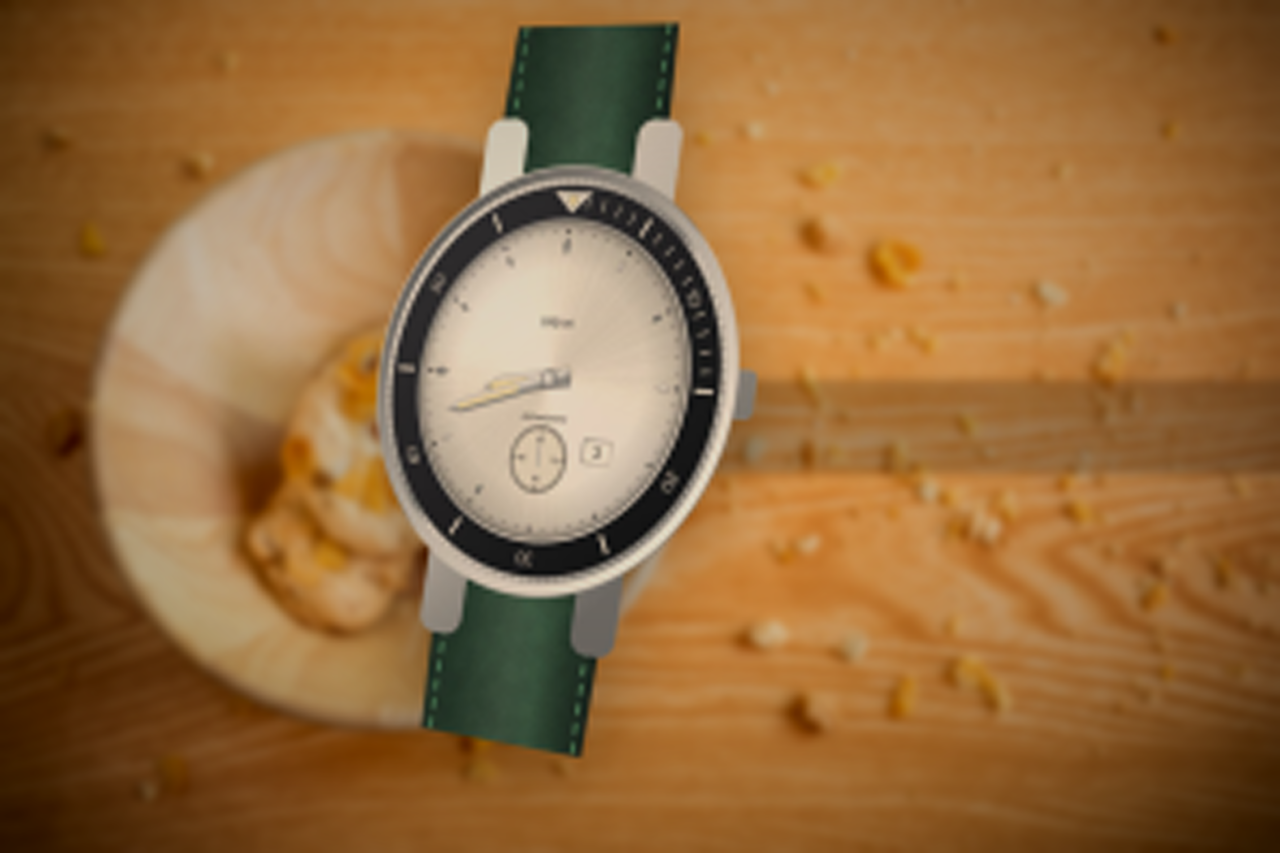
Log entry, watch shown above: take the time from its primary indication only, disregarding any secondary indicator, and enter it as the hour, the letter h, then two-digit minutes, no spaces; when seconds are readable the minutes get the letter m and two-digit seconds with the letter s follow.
8h42
